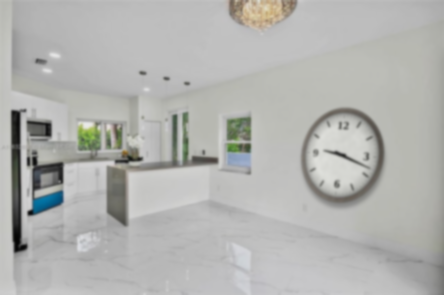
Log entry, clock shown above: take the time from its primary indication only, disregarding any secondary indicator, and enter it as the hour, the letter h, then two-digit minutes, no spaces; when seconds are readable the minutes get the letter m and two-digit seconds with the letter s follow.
9h18
